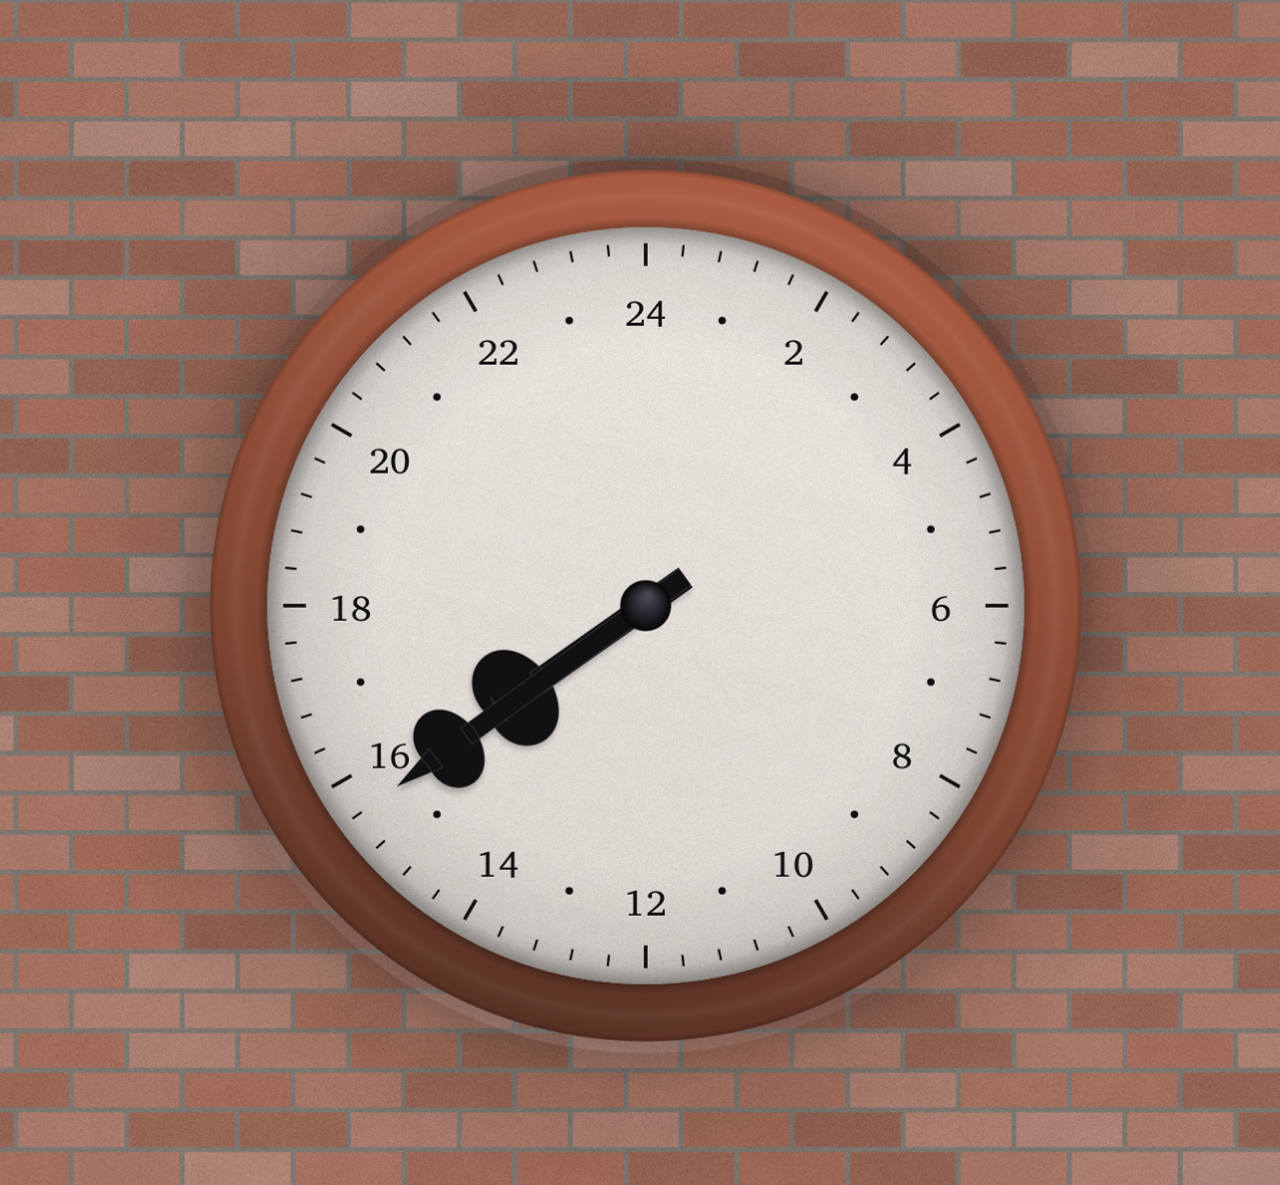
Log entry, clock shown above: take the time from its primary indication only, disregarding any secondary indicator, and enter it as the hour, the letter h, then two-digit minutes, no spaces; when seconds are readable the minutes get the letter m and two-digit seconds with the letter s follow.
15h39
